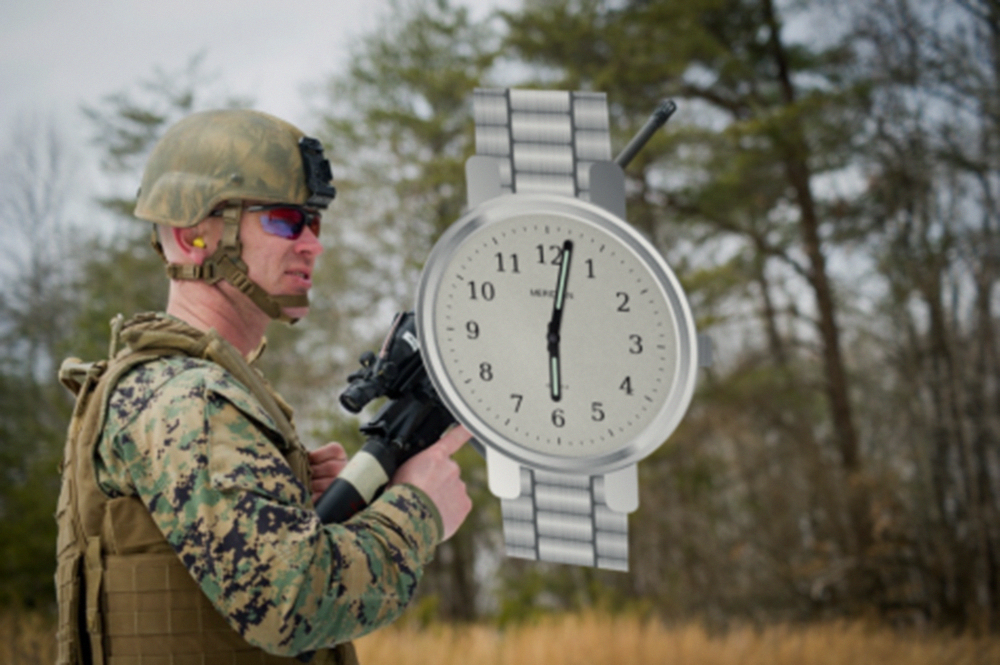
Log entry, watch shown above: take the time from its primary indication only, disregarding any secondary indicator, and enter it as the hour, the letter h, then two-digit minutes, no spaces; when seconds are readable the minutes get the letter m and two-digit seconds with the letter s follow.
6h02
